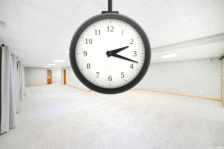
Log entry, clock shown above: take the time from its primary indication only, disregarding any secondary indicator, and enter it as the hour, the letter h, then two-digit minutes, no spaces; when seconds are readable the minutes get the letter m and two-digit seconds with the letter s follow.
2h18
